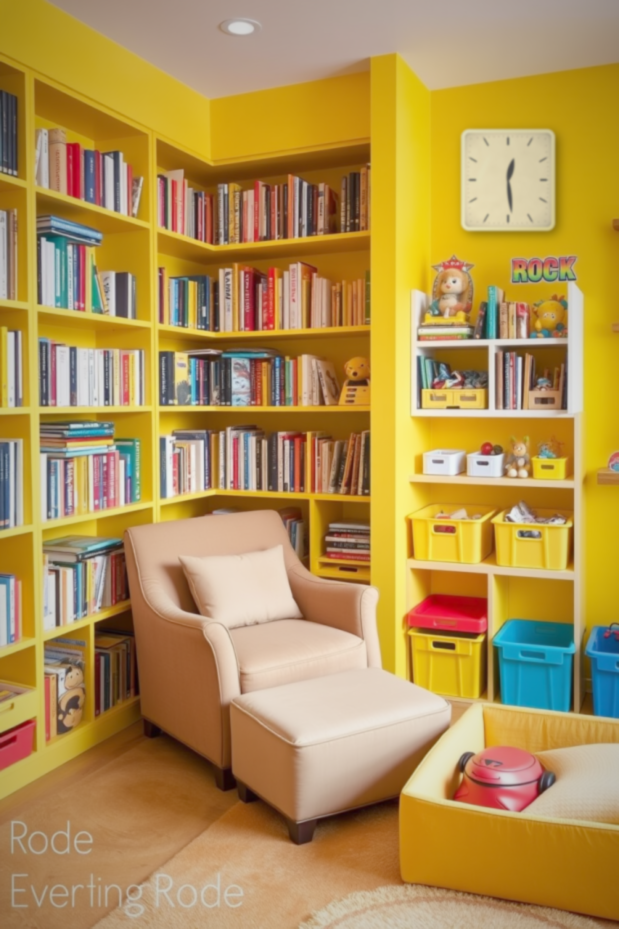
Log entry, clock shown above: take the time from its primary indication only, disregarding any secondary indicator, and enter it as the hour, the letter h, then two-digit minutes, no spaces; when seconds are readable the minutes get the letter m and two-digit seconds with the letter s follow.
12h29
